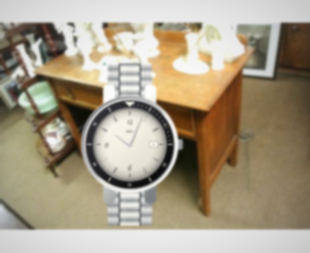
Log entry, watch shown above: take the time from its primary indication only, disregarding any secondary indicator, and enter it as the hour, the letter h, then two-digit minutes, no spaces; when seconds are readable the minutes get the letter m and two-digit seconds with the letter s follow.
10h04
